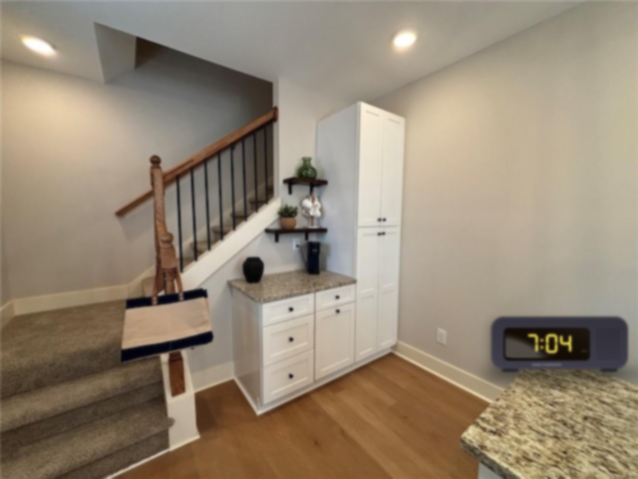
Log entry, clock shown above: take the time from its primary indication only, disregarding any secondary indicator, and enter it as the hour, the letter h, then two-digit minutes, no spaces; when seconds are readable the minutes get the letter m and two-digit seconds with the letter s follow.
7h04
